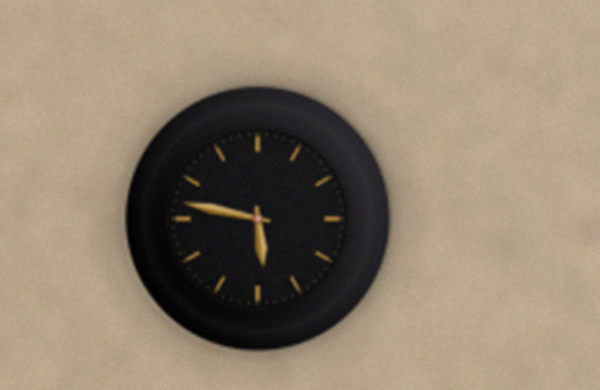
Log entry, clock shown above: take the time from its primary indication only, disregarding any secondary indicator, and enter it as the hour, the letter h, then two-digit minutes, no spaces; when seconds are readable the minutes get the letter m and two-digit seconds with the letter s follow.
5h47
